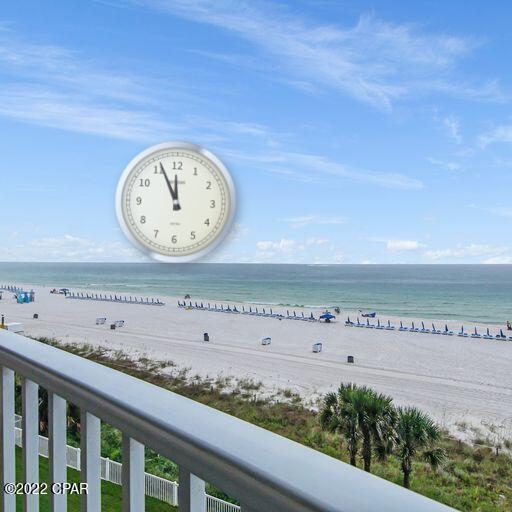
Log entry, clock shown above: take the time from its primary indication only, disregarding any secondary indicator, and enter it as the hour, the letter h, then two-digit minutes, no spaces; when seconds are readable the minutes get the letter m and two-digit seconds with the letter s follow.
11h56
